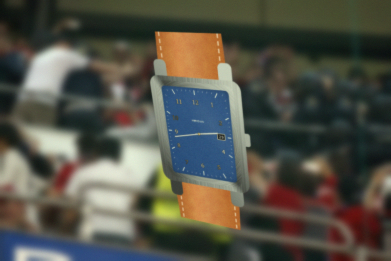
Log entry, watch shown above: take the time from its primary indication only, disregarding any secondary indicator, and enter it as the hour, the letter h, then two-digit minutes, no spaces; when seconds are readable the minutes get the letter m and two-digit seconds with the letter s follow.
2h43
